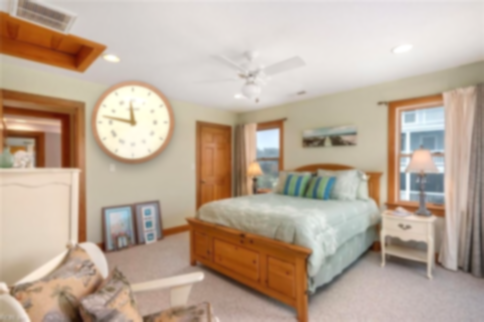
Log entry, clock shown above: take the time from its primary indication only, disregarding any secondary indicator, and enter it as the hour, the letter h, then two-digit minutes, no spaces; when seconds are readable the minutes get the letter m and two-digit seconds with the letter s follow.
11h47
